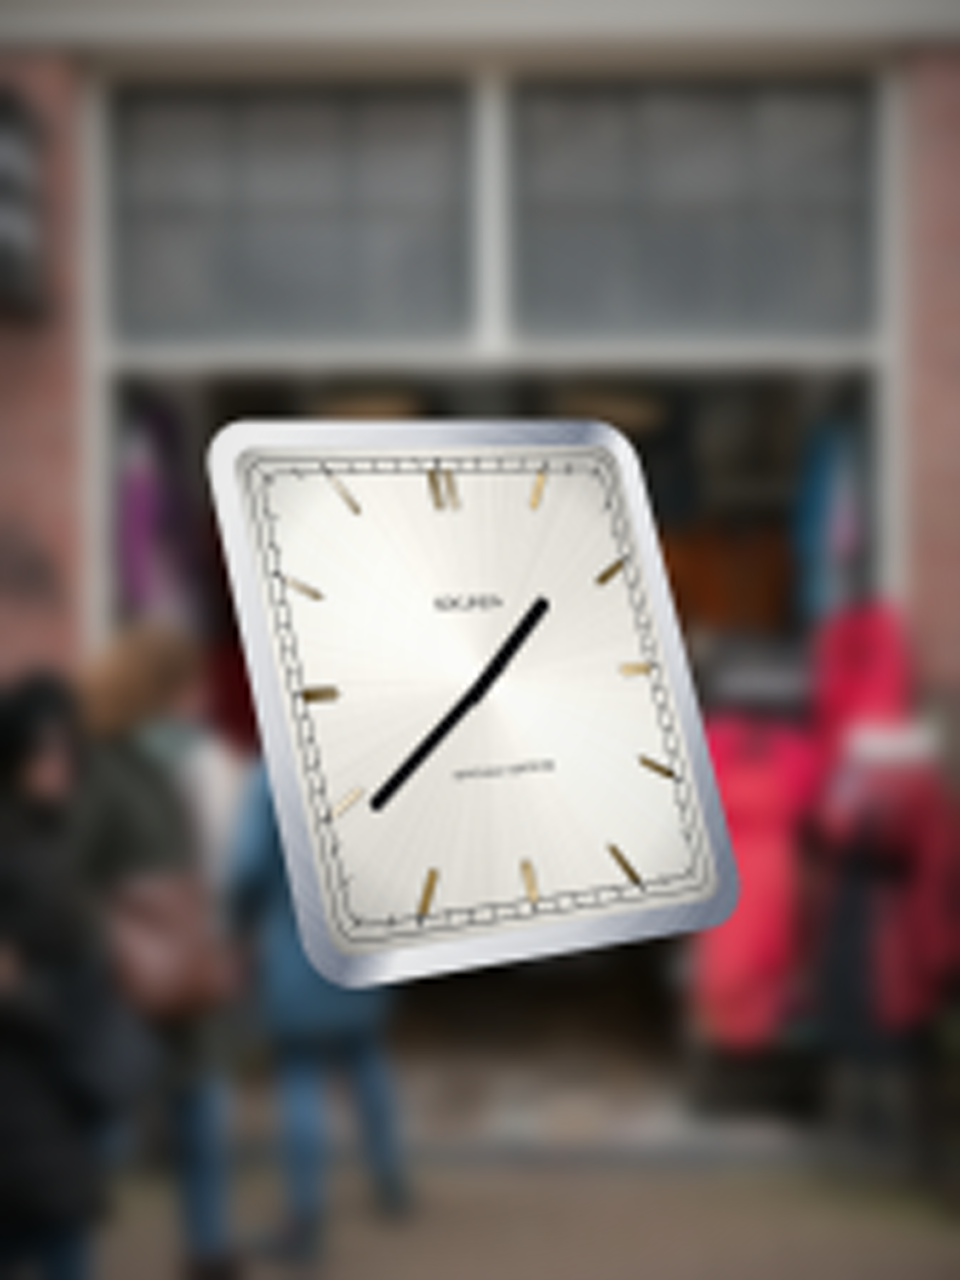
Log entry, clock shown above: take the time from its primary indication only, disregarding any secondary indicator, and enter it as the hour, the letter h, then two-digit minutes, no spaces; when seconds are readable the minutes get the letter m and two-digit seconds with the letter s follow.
1h39
